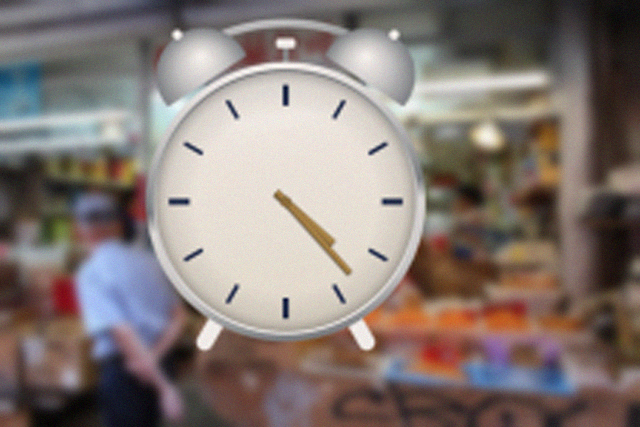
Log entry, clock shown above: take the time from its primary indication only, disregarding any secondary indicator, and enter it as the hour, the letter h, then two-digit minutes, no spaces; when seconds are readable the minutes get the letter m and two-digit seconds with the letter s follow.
4h23
